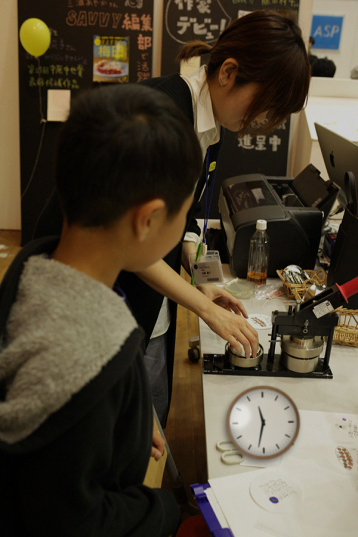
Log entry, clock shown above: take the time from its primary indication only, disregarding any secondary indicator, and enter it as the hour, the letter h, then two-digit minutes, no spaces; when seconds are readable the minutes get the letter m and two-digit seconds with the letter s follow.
11h32
